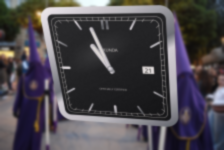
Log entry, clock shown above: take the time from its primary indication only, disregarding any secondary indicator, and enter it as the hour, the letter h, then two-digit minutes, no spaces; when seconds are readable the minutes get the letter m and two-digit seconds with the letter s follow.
10h57
